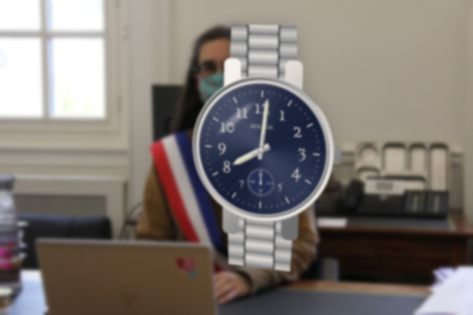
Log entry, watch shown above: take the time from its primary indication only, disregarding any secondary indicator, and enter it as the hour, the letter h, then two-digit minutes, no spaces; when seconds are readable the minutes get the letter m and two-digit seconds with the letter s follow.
8h01
